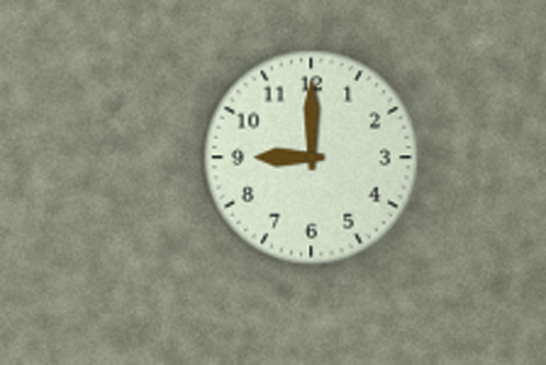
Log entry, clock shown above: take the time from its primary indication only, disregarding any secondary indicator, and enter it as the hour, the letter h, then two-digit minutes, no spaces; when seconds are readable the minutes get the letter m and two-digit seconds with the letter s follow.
9h00
